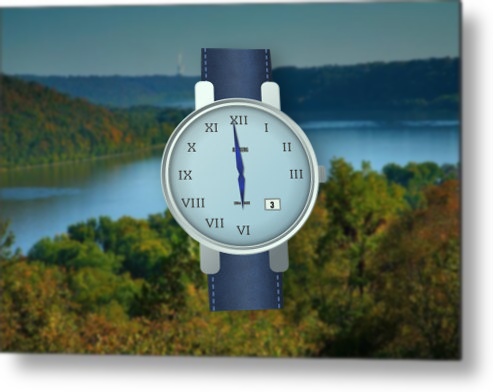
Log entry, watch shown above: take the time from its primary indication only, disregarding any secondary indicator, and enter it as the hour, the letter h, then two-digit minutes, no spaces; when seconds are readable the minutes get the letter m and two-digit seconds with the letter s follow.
5h59
